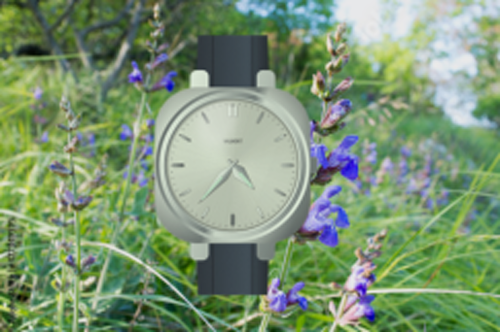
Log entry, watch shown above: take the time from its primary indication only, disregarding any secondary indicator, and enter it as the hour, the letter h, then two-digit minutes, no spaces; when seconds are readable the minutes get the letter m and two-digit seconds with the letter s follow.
4h37
